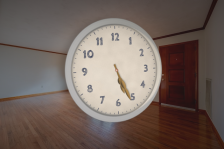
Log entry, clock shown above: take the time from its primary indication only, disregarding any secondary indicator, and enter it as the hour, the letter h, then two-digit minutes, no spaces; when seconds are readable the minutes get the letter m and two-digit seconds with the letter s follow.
5h26
